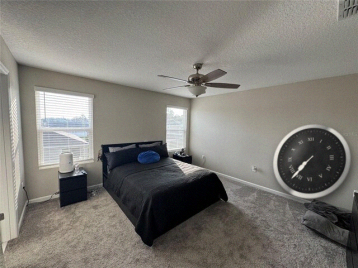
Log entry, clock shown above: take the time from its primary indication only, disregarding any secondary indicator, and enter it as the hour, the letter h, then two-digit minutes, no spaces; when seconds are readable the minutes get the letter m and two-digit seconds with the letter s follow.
7h37
